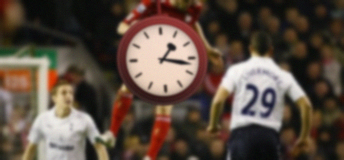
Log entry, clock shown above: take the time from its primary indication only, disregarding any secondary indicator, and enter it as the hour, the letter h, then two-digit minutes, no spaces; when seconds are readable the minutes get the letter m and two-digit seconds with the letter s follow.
1h17
